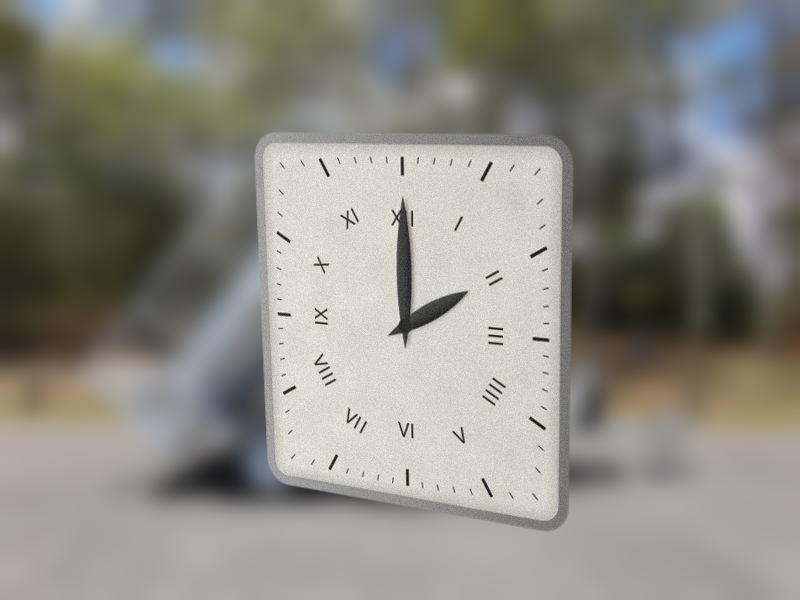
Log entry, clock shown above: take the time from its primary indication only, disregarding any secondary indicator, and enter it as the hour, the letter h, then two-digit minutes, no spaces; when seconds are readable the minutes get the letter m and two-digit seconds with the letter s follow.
2h00
